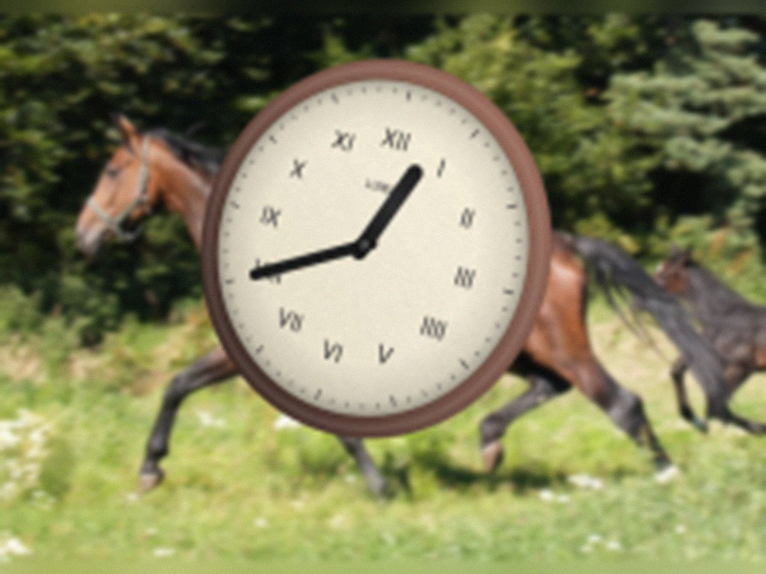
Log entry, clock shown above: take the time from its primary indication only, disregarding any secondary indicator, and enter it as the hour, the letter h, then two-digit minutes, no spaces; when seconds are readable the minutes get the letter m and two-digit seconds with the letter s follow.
12h40
